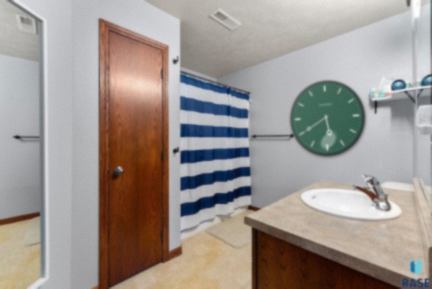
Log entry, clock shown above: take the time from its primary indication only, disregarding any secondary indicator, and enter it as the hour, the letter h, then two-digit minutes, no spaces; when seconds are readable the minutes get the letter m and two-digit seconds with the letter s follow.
5h40
